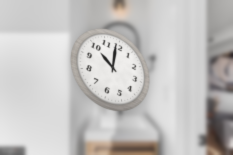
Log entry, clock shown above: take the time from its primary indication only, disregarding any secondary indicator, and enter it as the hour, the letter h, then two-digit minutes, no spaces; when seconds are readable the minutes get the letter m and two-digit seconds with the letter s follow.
9h59
